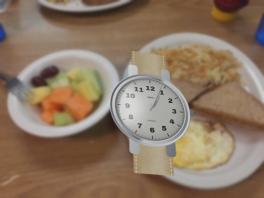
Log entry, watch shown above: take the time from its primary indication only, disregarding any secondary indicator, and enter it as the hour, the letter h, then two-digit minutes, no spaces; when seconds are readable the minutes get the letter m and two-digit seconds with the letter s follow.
1h04
